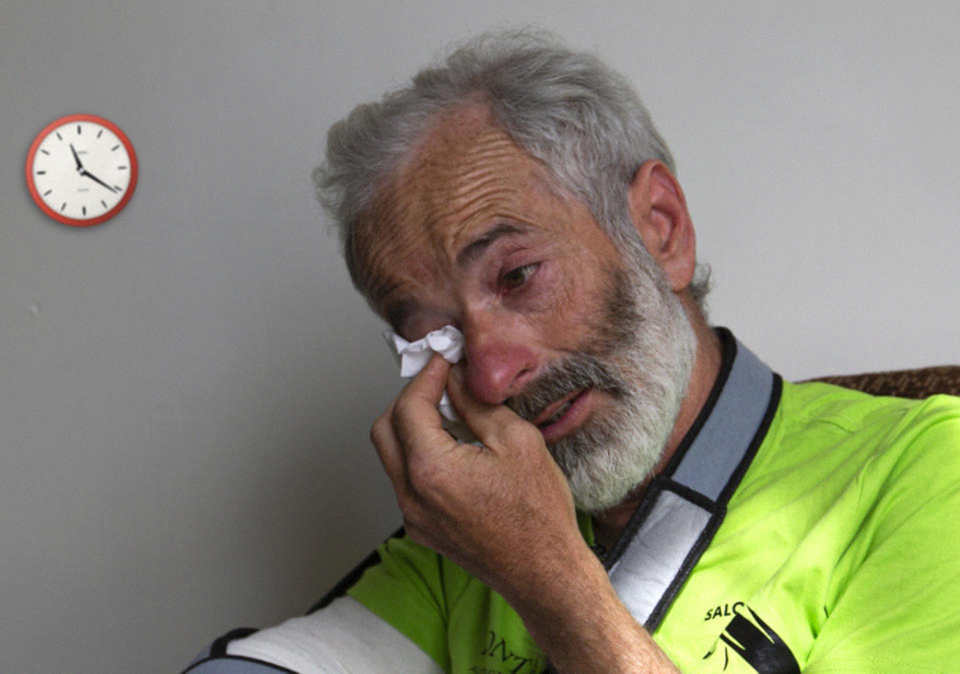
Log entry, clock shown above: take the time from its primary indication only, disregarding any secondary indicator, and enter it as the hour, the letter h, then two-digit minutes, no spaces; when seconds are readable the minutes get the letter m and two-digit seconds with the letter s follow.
11h21
